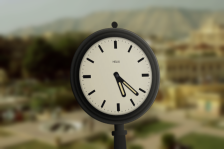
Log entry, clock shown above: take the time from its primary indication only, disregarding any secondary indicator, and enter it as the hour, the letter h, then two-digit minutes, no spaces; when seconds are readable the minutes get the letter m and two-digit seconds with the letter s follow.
5h22
